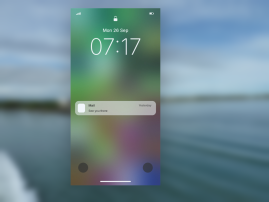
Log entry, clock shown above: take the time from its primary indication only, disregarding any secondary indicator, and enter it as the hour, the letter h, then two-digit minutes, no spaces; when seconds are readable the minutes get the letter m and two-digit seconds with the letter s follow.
7h17
